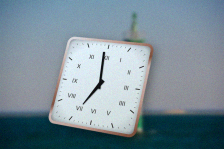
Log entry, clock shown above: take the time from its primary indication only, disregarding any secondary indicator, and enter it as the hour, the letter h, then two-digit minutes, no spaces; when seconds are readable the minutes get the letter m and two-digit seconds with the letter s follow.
6h59
